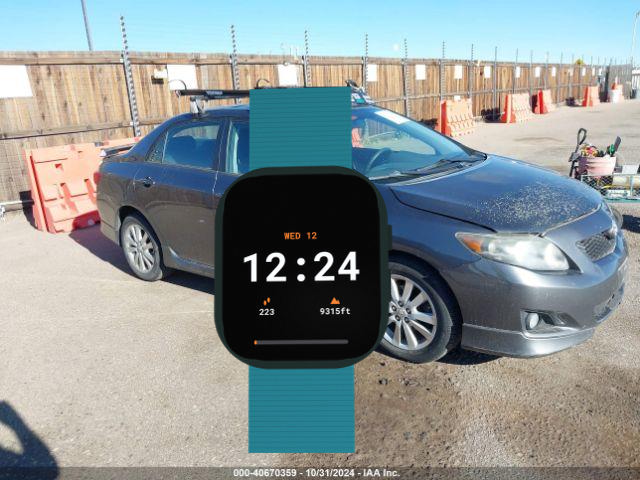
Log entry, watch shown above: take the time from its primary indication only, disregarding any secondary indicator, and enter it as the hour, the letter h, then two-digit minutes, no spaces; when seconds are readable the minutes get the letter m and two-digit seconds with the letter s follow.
12h24
